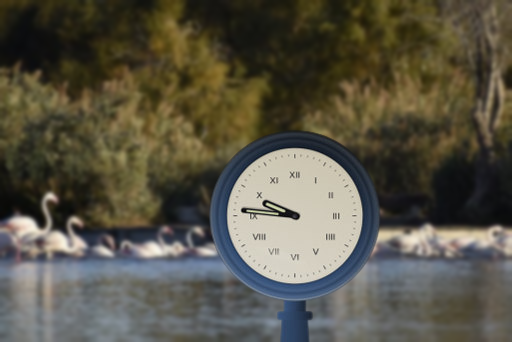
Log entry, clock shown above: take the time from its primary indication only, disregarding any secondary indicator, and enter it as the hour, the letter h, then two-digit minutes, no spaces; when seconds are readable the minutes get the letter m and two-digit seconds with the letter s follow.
9h46
